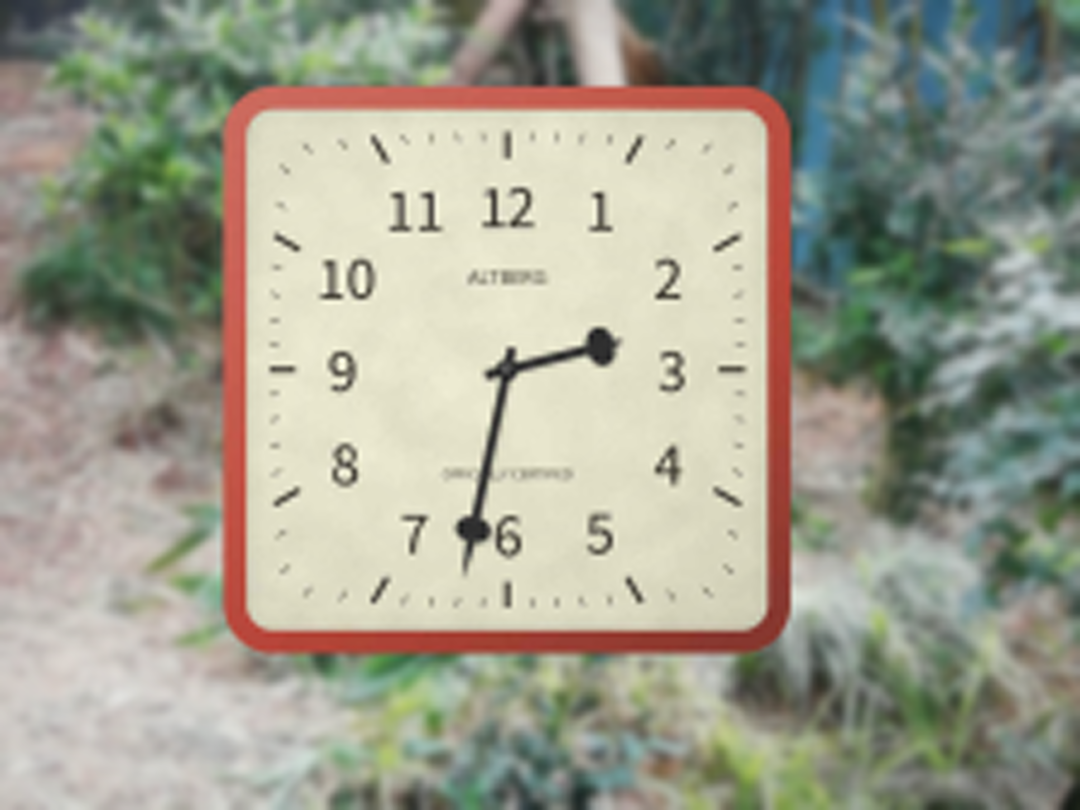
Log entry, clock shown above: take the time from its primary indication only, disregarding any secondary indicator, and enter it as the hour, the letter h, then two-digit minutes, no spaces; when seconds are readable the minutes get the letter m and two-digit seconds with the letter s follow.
2h32
